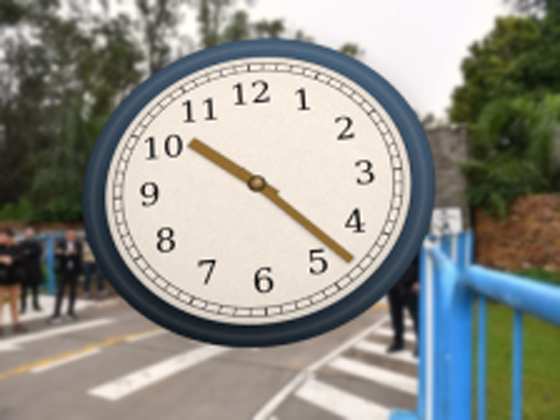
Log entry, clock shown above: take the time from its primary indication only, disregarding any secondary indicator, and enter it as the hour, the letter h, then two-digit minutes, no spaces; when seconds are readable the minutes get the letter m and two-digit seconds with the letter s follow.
10h23
